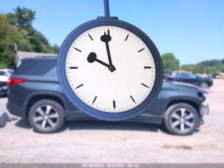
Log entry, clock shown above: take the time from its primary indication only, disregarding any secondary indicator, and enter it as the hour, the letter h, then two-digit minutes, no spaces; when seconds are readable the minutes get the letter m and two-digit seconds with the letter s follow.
9h59
